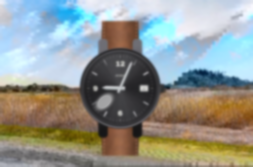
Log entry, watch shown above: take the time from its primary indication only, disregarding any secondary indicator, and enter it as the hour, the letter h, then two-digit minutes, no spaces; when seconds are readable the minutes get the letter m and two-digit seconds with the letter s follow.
9h04
